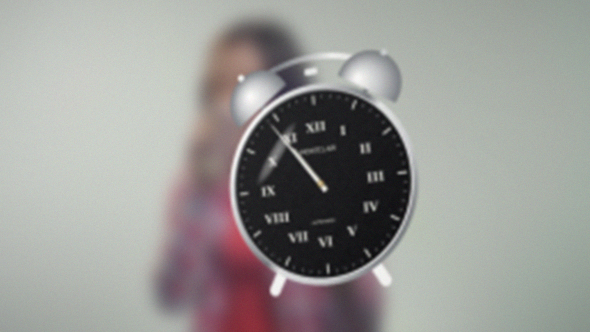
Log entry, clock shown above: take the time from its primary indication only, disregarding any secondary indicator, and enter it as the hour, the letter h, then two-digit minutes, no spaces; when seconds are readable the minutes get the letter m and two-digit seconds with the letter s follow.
10h54
